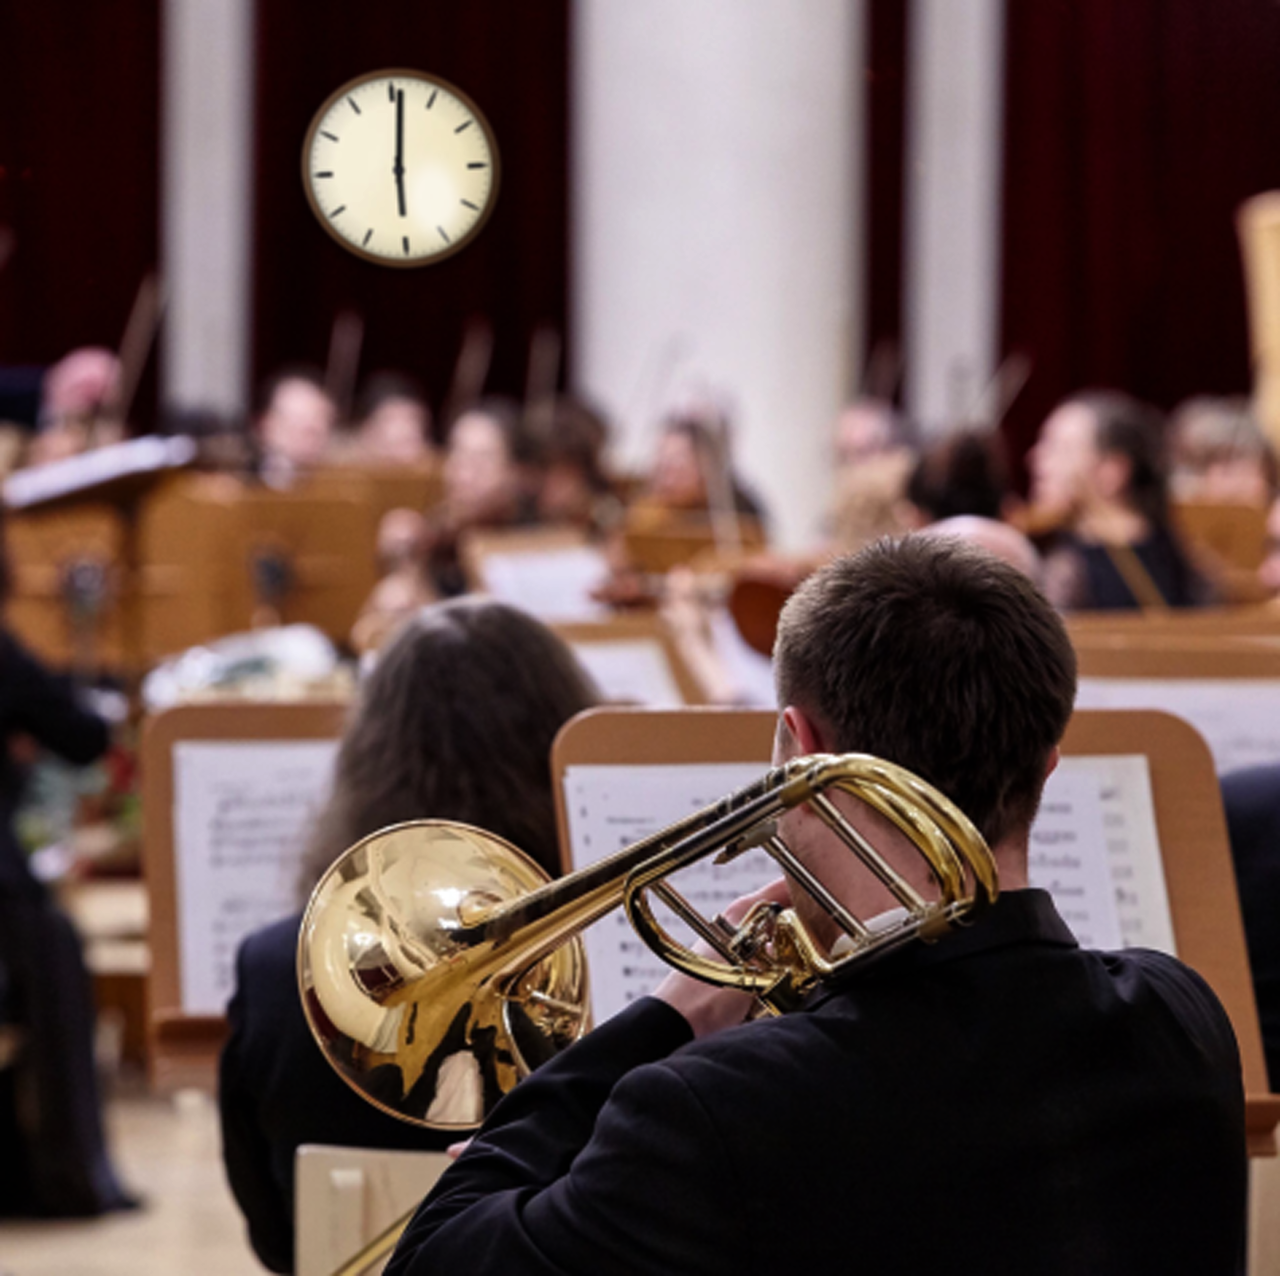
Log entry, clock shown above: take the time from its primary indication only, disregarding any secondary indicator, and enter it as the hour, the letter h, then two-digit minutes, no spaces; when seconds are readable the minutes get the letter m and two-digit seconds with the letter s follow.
6h01
